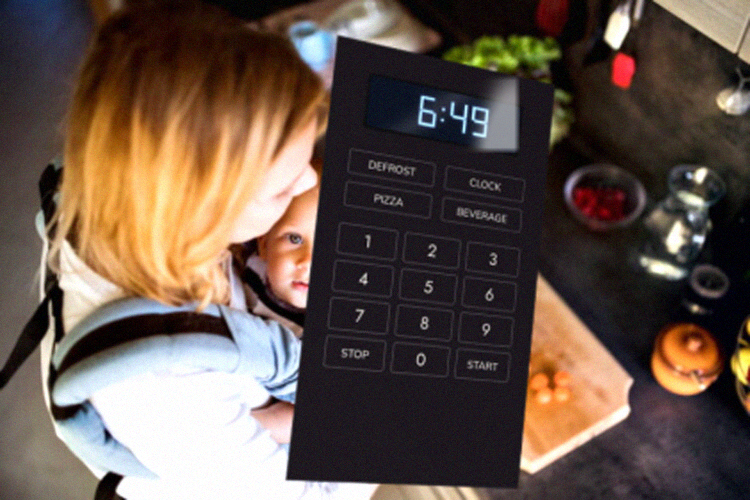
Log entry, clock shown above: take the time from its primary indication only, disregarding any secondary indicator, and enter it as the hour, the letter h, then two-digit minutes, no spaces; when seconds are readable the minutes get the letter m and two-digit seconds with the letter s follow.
6h49
